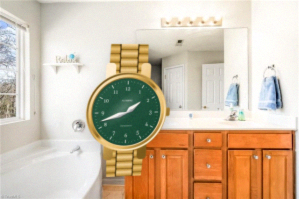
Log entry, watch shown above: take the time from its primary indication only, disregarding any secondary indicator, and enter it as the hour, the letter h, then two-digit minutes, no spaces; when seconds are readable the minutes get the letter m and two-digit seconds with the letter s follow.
1h42
